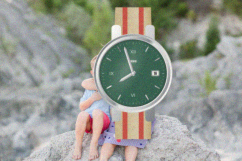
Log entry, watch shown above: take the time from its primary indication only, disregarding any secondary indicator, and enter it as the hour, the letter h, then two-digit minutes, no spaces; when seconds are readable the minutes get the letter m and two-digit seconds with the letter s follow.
7h57
